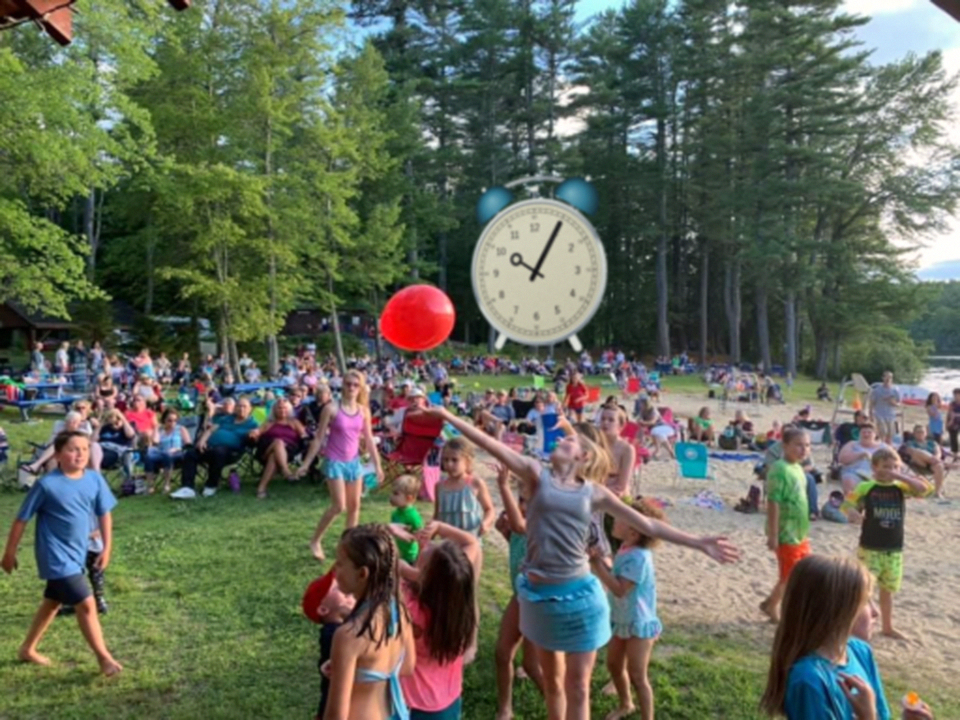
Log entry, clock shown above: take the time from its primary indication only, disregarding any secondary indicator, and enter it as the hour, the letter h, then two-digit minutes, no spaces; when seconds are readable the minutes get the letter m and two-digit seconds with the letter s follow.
10h05
